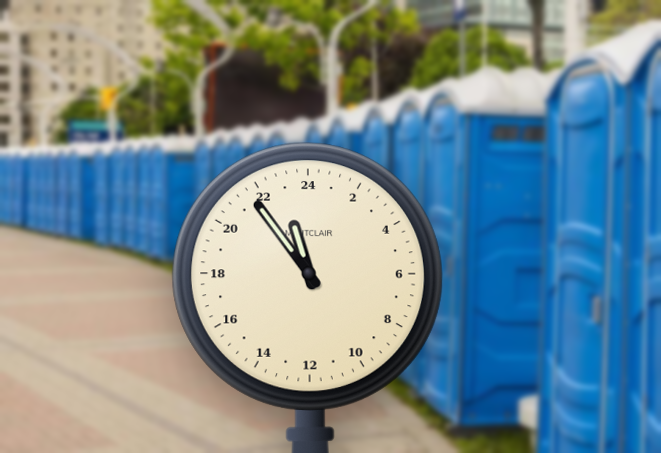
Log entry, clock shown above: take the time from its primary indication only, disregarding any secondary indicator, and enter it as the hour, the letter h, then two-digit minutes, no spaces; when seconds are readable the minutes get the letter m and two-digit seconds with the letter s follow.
22h54
